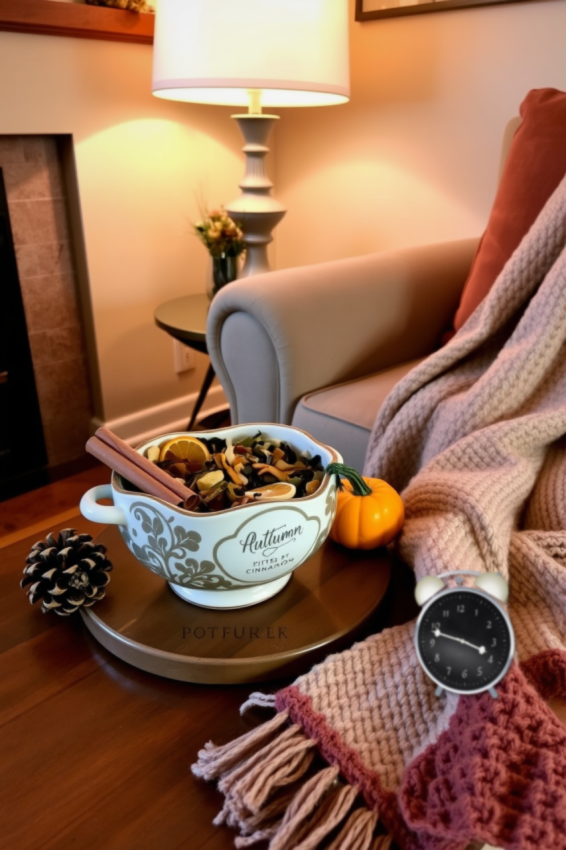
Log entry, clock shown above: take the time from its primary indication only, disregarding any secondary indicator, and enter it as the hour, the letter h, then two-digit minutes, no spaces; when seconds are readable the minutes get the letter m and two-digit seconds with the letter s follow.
3h48
